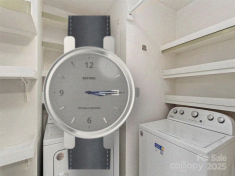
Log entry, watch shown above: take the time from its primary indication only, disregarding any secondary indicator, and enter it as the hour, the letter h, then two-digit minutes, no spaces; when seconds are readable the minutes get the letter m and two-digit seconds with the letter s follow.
3h15
